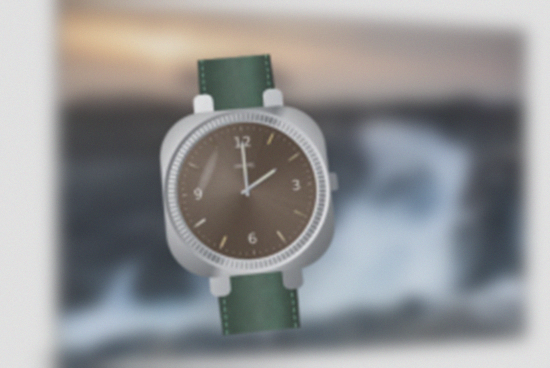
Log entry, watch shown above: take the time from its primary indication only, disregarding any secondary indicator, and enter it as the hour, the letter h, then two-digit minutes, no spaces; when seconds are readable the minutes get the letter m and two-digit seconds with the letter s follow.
2h00
